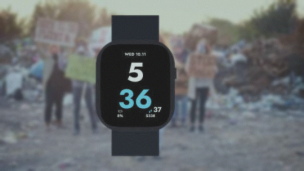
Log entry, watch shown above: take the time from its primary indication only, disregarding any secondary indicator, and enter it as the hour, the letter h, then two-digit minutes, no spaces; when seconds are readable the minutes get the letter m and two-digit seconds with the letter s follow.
5h36
